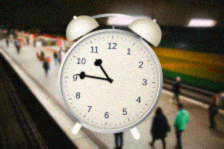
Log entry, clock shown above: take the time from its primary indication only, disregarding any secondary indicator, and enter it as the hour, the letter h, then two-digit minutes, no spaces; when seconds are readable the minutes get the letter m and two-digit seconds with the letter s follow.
10h46
